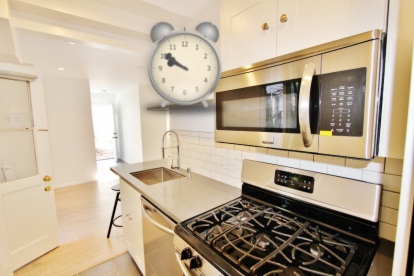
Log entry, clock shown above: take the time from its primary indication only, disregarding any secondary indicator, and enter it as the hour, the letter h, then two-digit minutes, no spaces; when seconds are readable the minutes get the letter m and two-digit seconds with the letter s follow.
9h51
